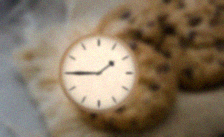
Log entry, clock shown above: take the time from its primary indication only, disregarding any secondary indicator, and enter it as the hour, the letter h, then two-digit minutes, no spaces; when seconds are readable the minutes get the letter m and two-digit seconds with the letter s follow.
1h45
